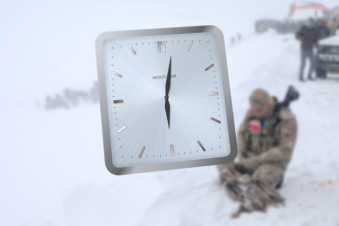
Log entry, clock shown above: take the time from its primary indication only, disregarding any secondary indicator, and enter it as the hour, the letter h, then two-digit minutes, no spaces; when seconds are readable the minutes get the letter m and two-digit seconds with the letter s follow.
6h02
